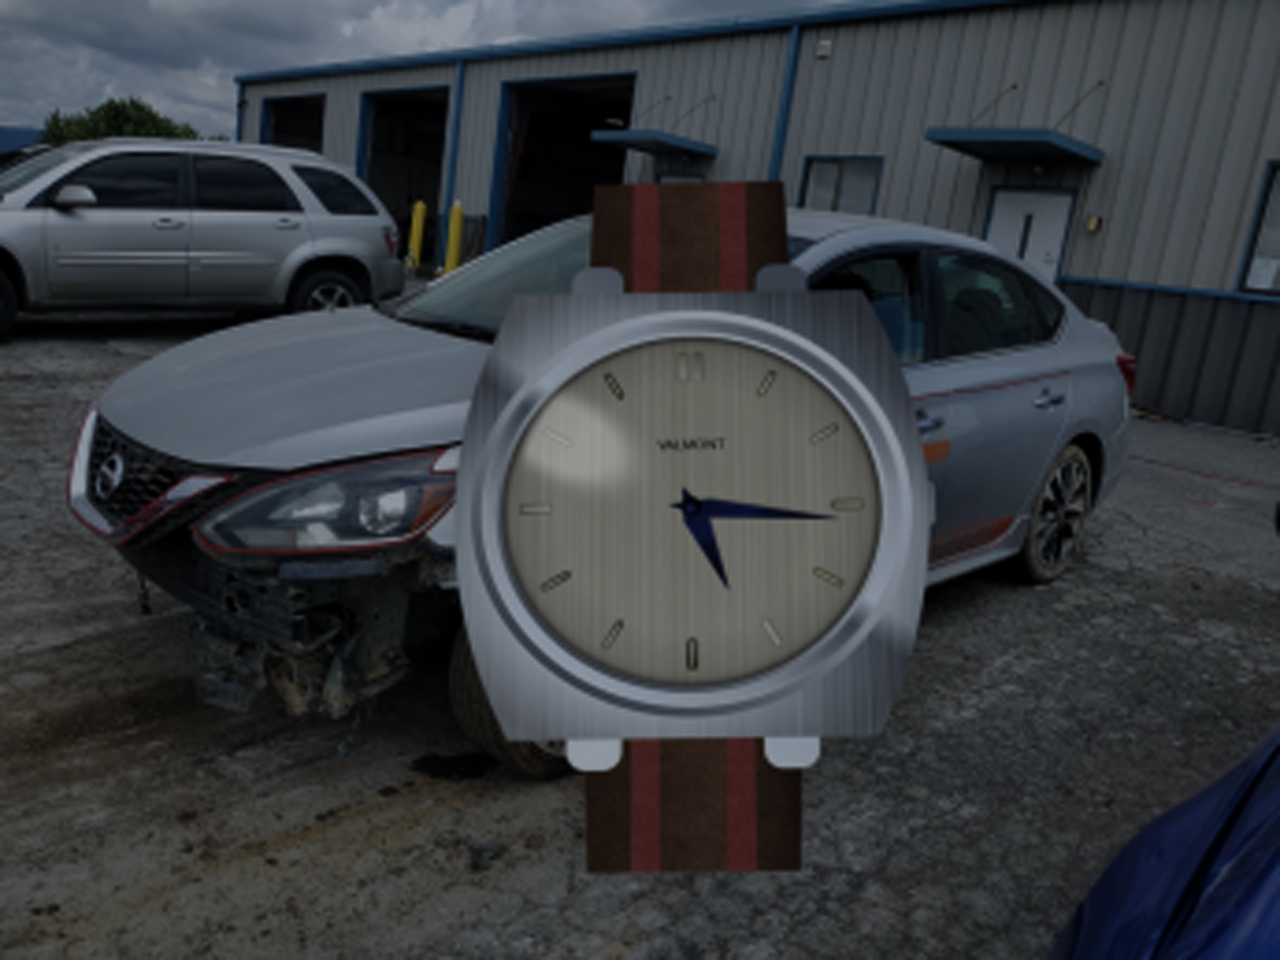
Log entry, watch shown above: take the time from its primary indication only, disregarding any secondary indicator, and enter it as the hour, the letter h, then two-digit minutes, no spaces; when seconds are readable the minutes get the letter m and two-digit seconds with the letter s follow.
5h16
